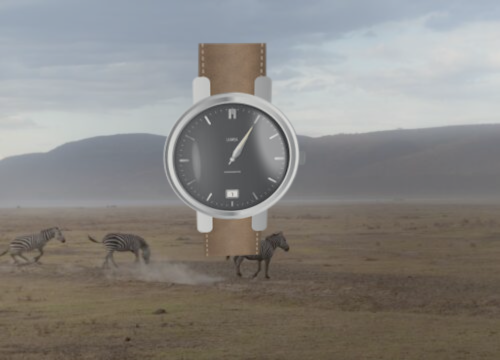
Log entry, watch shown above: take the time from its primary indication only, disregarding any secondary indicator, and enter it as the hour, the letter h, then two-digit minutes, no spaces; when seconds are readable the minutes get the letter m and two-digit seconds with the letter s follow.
1h05
